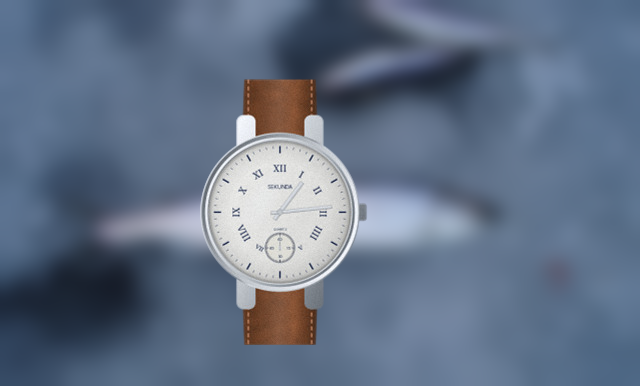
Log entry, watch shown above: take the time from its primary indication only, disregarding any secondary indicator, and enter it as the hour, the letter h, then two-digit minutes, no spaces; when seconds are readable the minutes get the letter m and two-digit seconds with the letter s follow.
1h14
